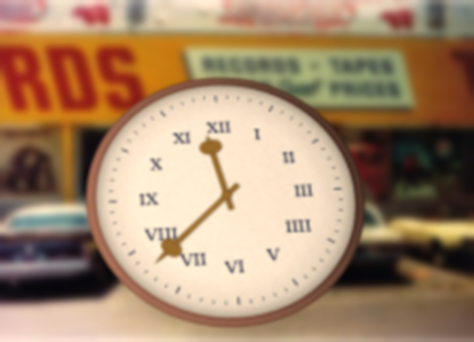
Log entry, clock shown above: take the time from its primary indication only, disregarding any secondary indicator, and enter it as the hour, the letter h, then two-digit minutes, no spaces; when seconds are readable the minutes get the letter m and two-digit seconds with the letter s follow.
11h38
